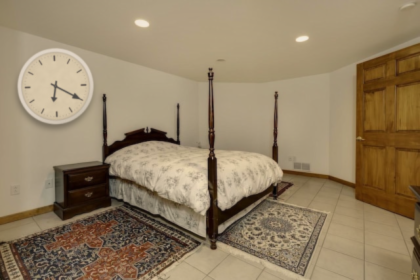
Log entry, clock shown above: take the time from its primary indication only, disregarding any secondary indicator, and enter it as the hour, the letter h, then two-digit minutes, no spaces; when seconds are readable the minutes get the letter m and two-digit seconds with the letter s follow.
6h20
